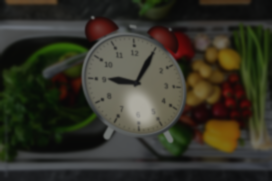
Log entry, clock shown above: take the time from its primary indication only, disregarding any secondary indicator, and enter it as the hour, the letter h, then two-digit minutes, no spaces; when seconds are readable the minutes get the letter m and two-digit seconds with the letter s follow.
9h05
